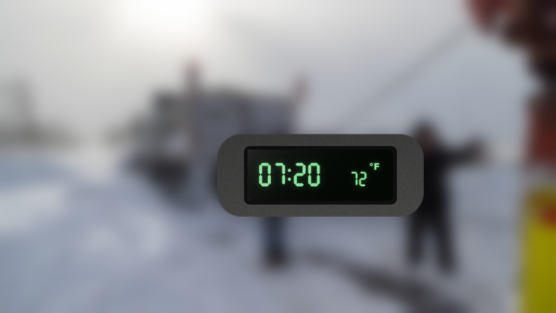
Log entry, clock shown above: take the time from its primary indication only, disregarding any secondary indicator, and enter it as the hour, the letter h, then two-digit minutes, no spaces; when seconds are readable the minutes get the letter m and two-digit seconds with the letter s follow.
7h20
